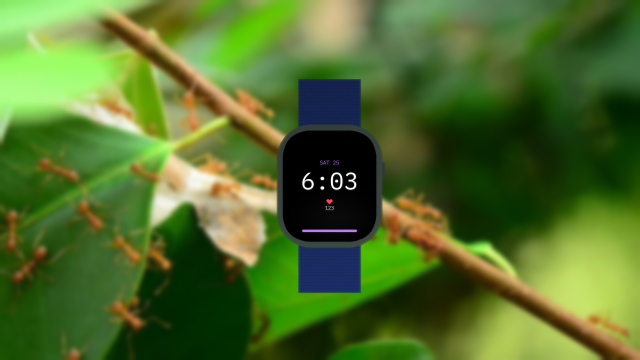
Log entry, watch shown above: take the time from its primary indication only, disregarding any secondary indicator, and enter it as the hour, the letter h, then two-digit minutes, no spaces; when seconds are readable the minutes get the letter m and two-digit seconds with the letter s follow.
6h03
